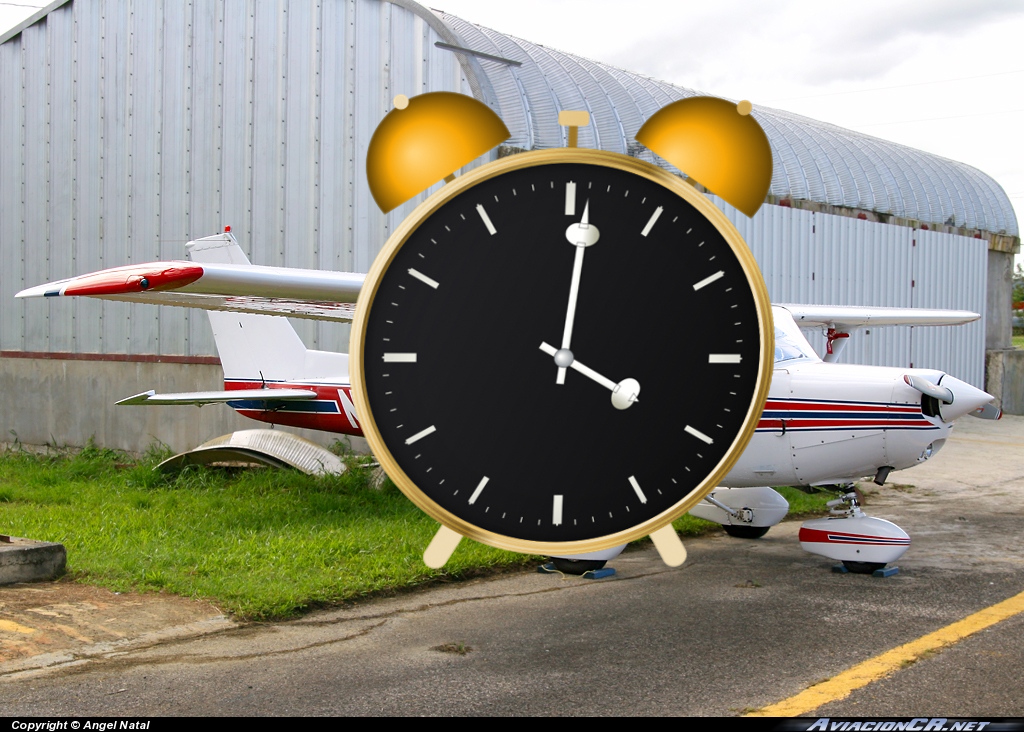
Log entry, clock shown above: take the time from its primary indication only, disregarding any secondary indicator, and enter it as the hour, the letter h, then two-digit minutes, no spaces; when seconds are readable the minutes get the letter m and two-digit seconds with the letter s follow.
4h01
